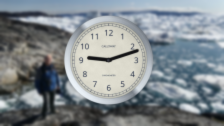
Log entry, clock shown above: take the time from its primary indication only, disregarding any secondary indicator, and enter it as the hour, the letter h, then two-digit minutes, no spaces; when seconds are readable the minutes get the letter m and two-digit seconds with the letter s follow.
9h12
